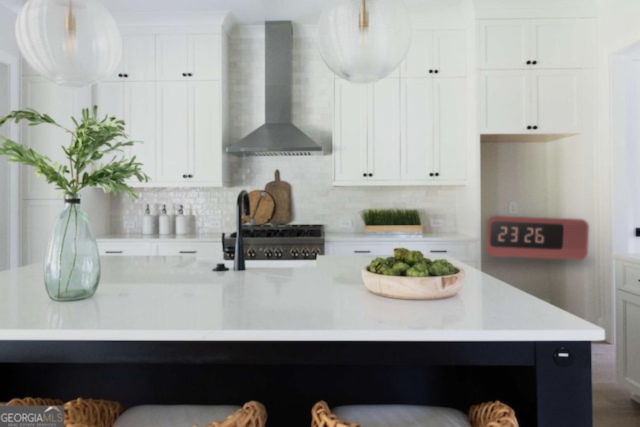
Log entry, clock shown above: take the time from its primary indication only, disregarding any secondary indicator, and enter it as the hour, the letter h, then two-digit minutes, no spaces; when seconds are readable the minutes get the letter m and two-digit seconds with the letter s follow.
23h26
